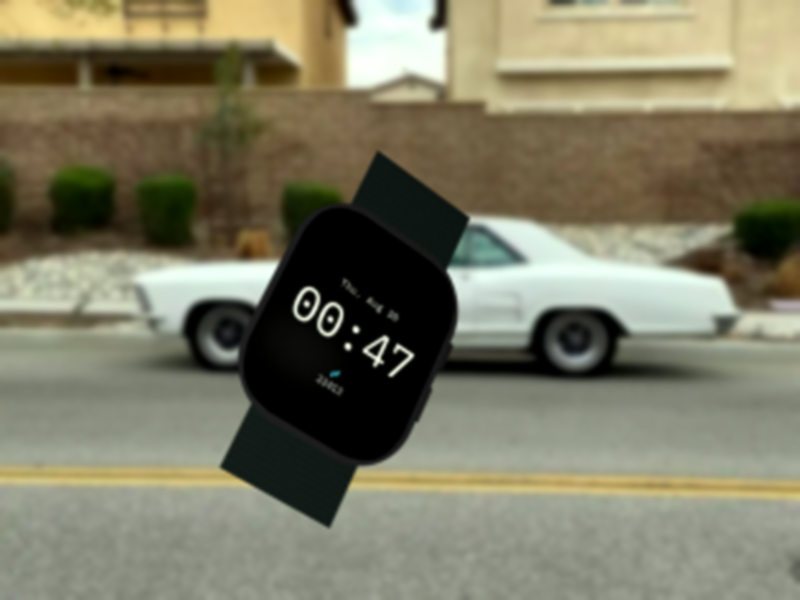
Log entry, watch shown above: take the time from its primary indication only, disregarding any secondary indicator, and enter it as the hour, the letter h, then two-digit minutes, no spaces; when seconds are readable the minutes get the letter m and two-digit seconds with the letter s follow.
0h47
